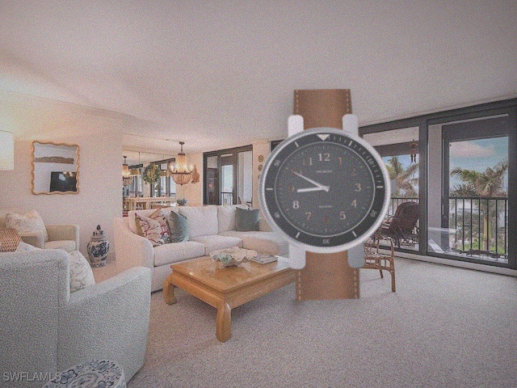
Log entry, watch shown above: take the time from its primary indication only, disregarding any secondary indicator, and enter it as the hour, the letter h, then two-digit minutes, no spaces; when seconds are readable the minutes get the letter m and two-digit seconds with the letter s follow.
8h50
